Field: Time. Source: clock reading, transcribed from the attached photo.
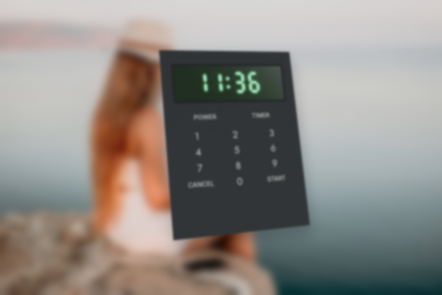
11:36
